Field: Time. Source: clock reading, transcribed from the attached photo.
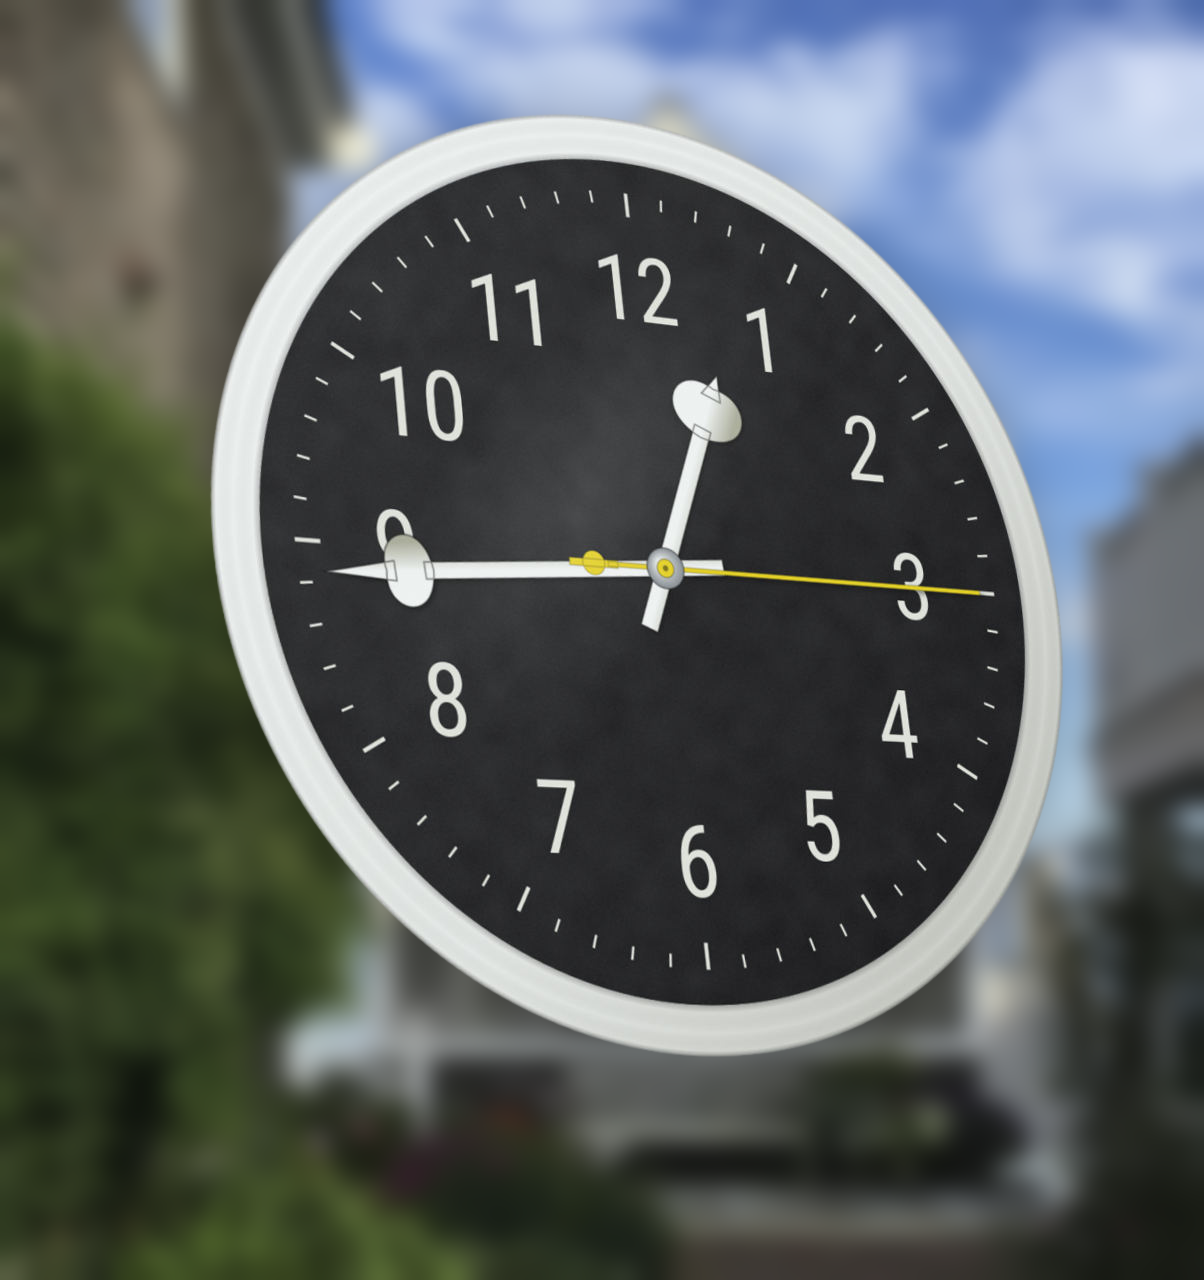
12:44:15
